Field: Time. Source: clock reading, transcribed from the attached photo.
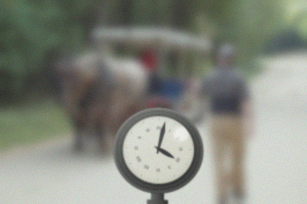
4:02
